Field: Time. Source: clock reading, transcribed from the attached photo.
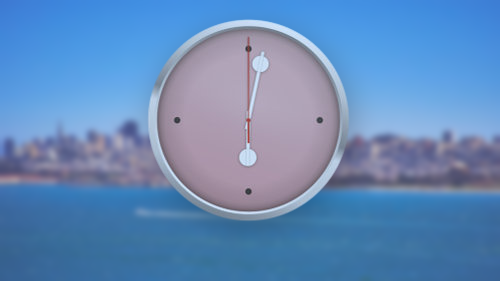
6:02:00
